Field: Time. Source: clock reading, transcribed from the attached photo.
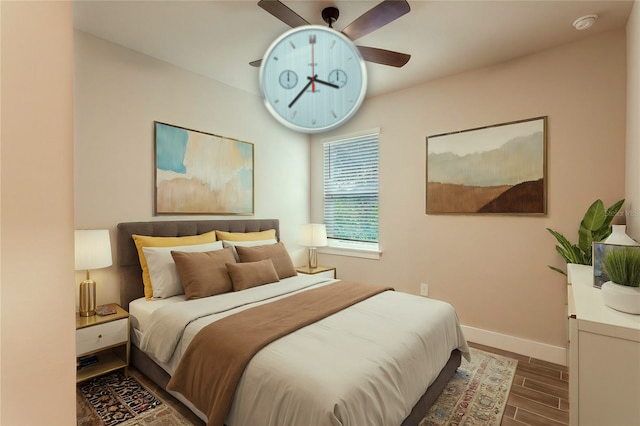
3:37
